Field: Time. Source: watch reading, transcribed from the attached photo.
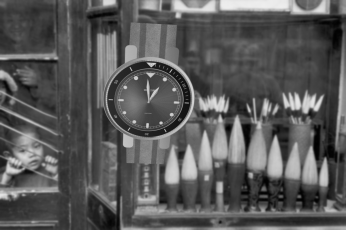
12:59
